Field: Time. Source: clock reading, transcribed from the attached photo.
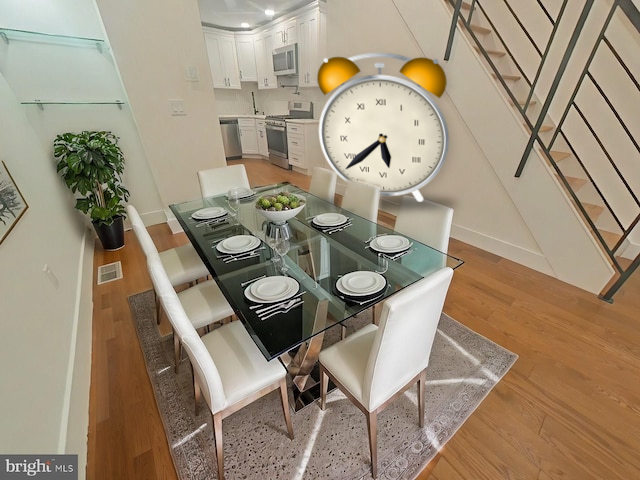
5:38
